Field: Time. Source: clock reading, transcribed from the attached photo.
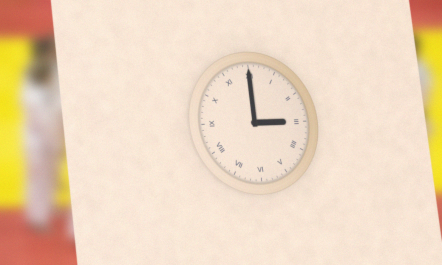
3:00
